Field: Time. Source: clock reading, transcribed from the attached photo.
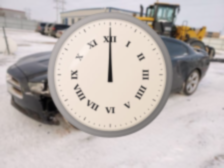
12:00
